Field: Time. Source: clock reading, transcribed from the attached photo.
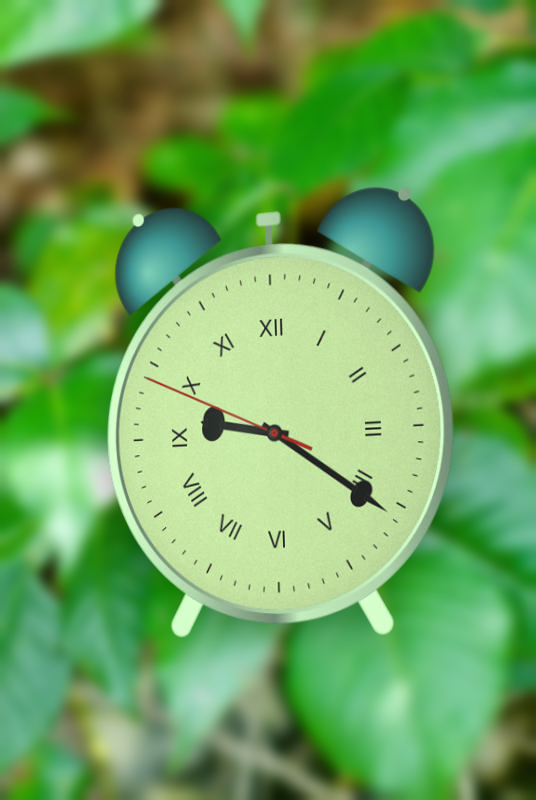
9:20:49
